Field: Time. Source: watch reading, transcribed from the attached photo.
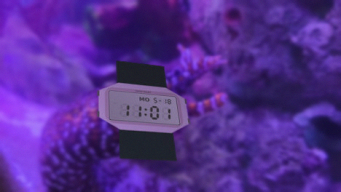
11:01
